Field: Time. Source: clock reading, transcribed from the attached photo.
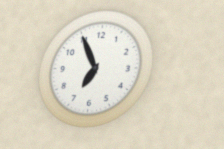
6:55
